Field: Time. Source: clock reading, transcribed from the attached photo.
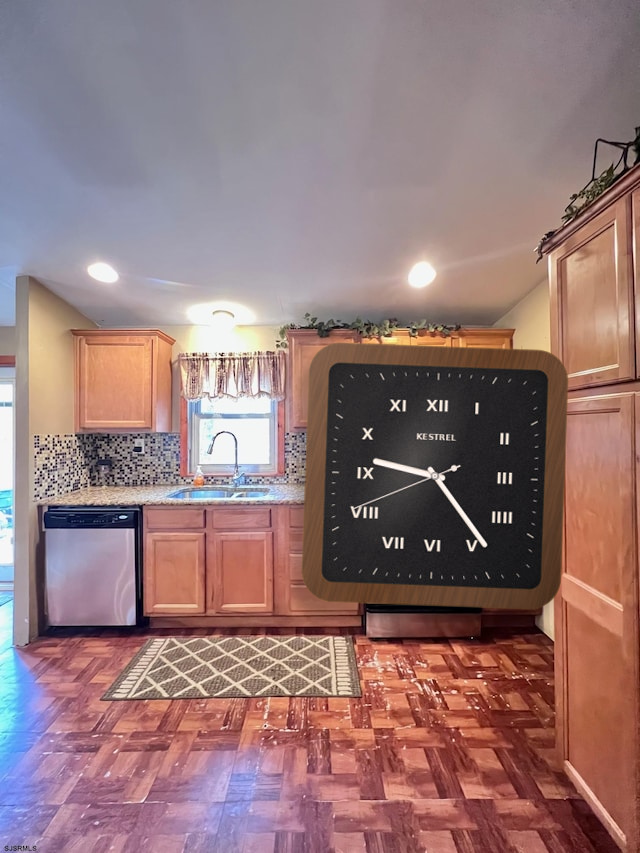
9:23:41
